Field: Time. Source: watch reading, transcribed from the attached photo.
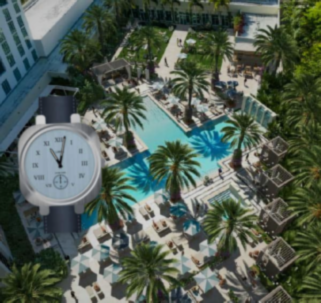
11:02
